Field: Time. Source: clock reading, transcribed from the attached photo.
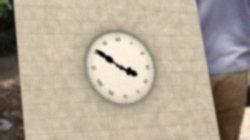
3:51
